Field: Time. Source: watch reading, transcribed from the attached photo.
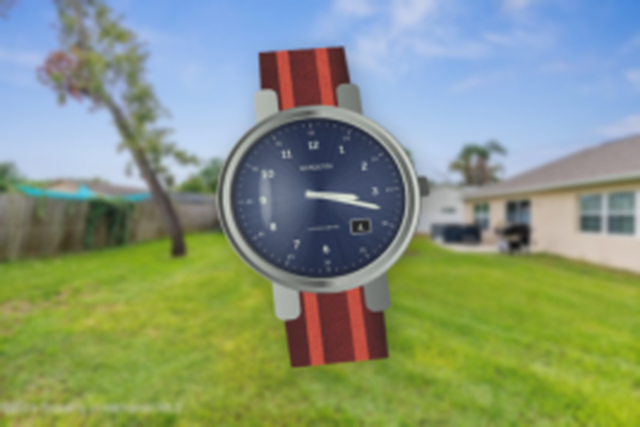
3:18
